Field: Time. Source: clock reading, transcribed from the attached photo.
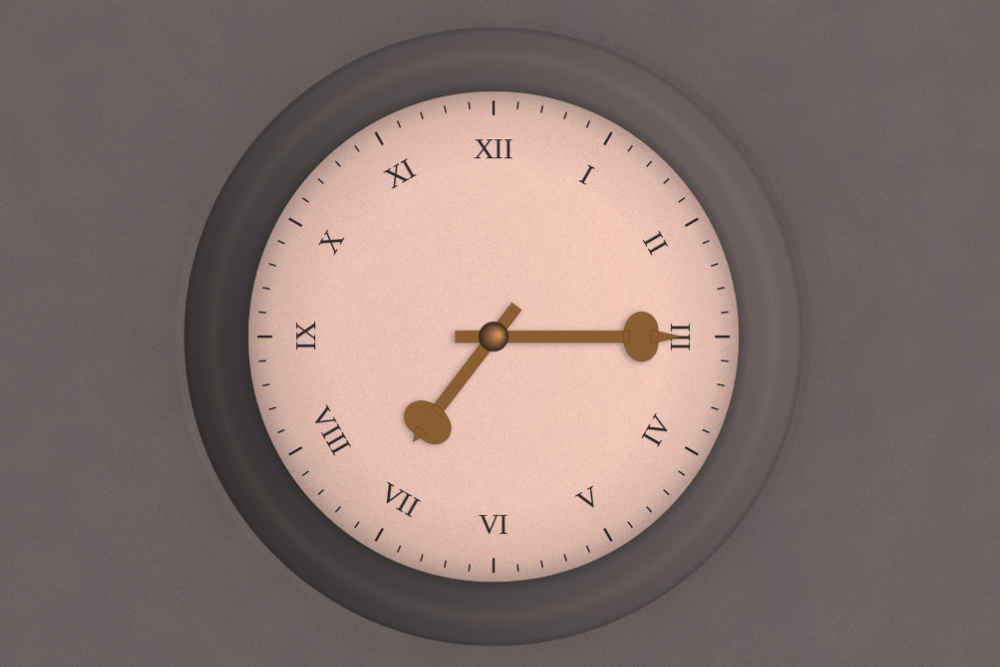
7:15
